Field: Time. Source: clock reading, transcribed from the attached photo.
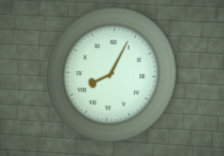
8:04
